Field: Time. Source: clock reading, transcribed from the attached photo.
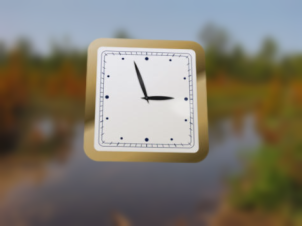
2:57
